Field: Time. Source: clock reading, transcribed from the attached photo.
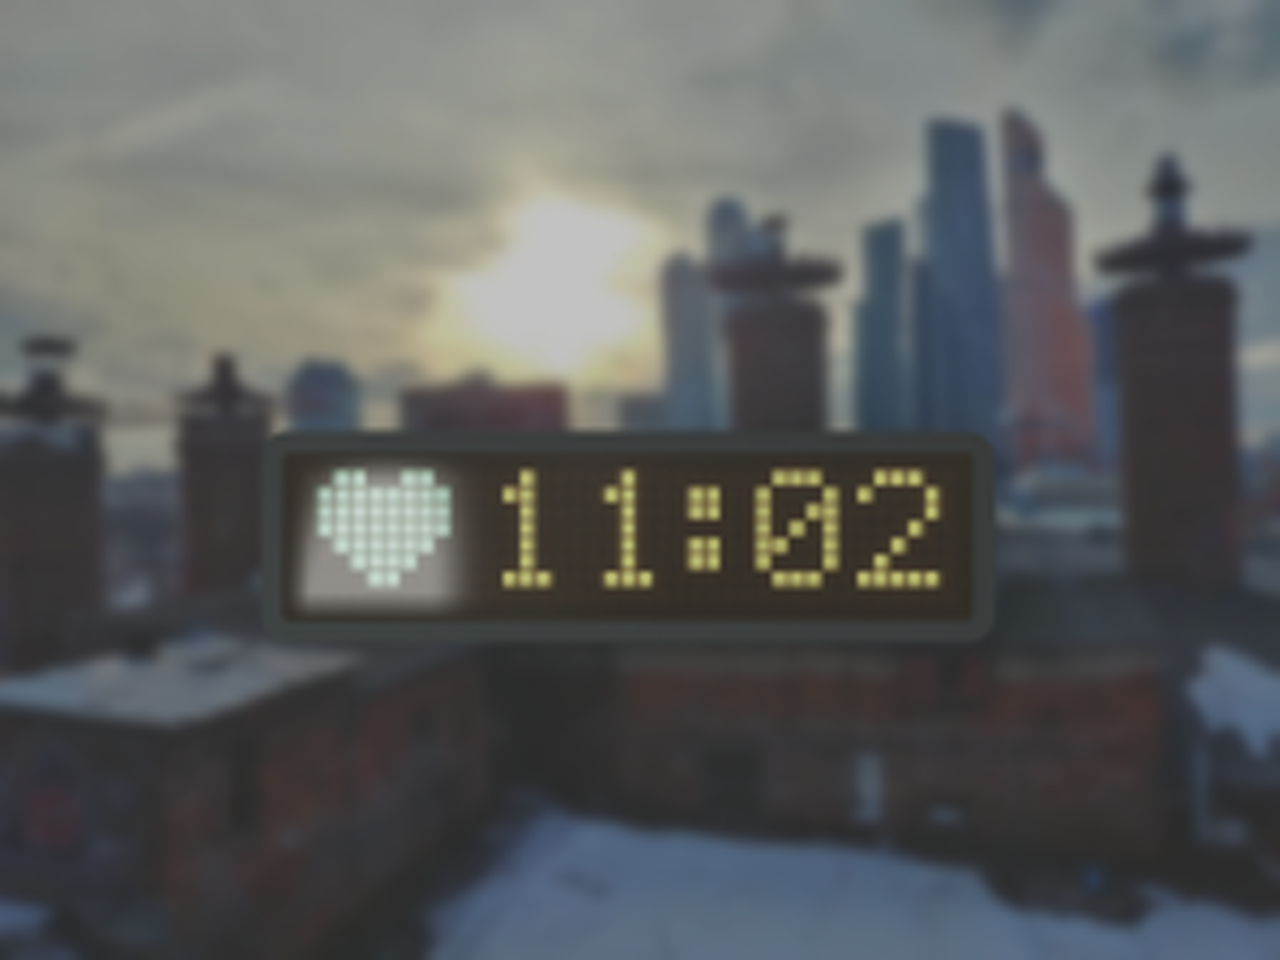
11:02
